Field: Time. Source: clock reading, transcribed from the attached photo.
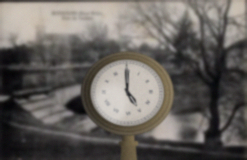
5:00
